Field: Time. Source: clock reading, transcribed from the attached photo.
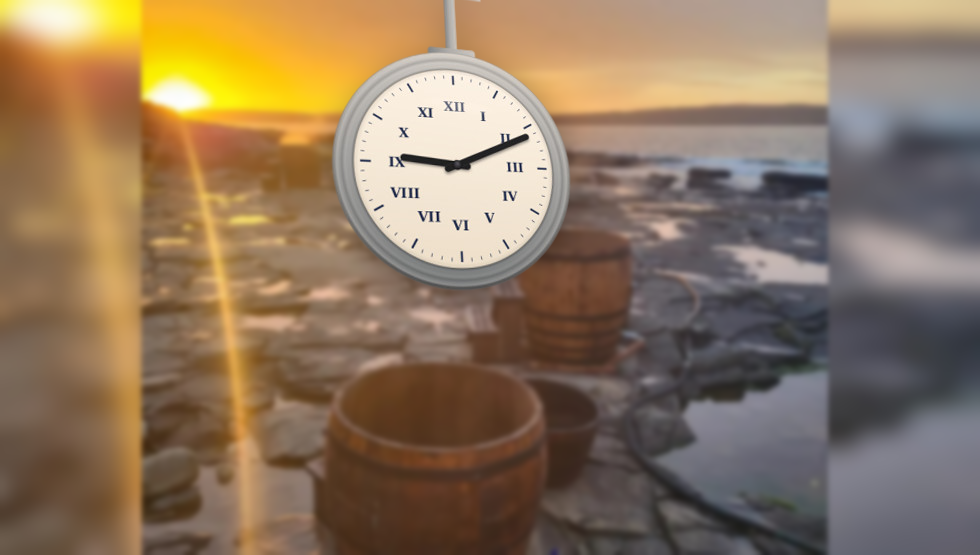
9:11
